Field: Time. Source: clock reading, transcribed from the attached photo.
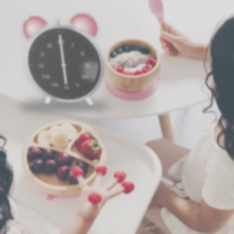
6:00
